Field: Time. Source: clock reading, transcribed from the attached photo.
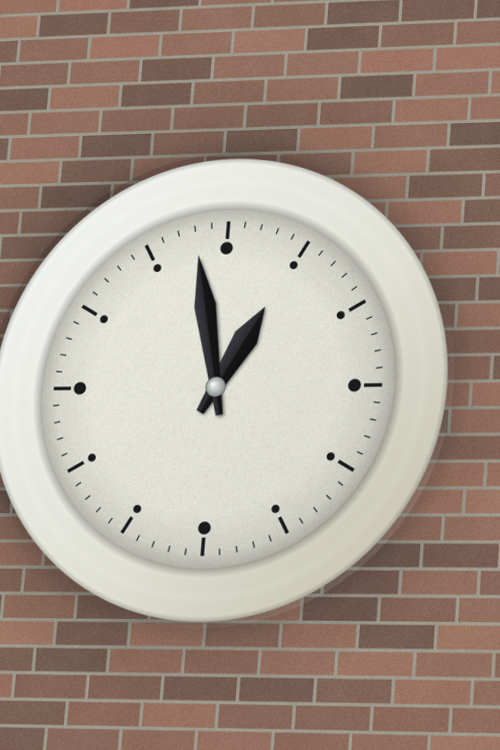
12:58
